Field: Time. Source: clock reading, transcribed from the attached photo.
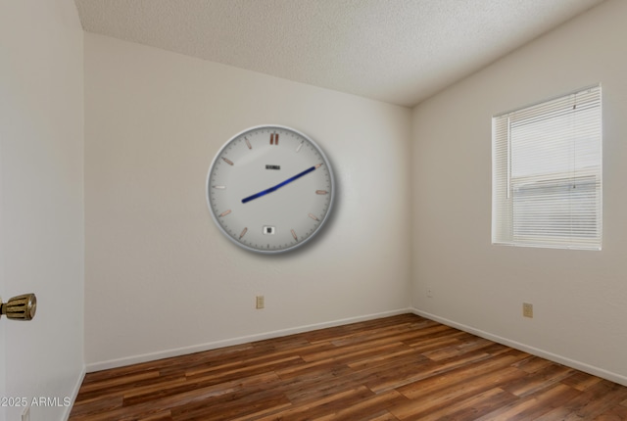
8:10
